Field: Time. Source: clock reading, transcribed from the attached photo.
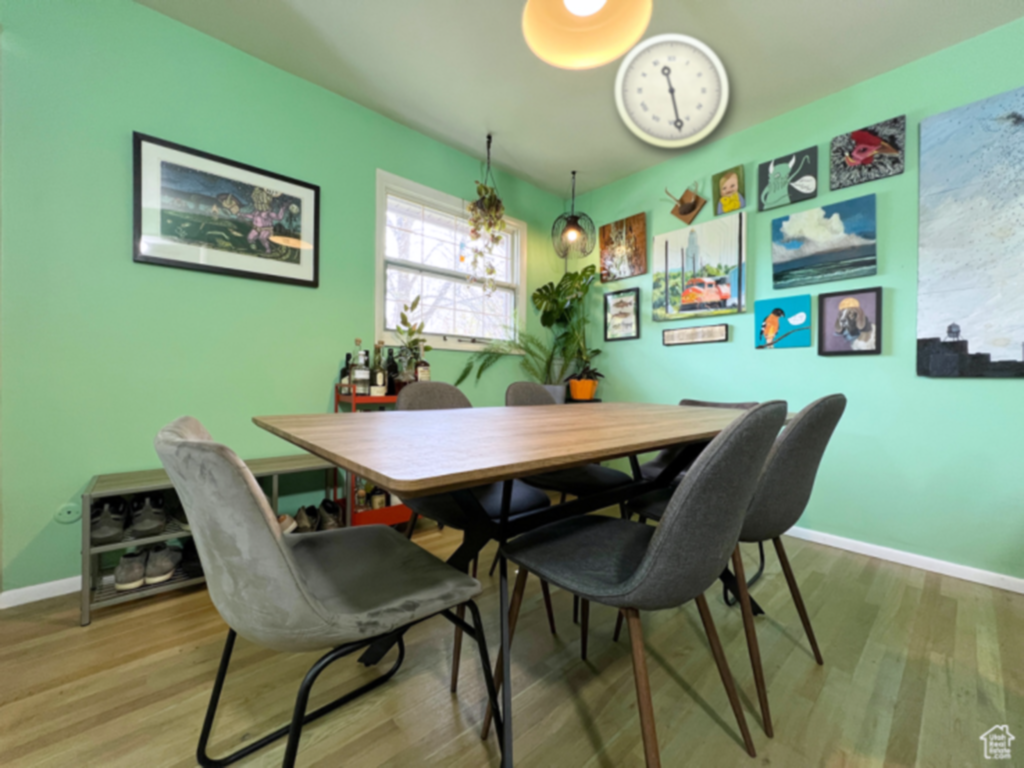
11:28
